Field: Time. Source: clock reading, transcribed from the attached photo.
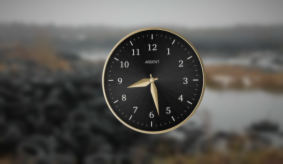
8:28
